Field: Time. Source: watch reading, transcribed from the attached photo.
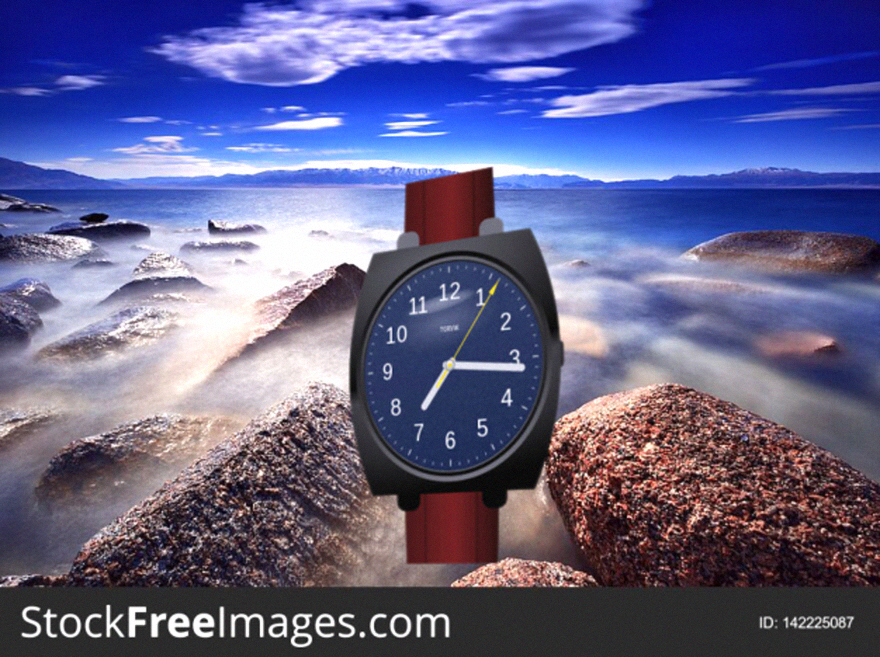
7:16:06
